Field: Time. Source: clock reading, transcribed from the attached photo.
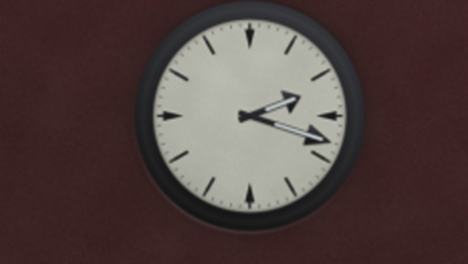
2:18
